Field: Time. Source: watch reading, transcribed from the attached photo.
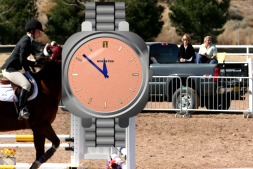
11:52
